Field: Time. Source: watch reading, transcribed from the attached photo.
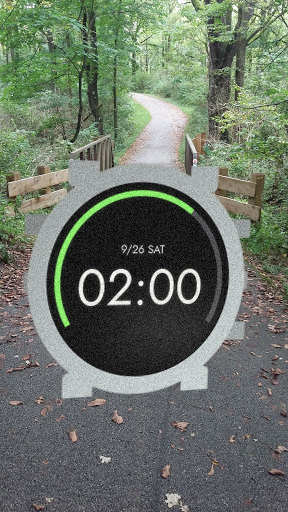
2:00
